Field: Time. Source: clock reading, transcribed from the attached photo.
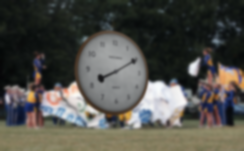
8:10
